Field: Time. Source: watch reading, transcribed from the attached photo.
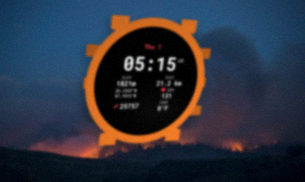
5:15
